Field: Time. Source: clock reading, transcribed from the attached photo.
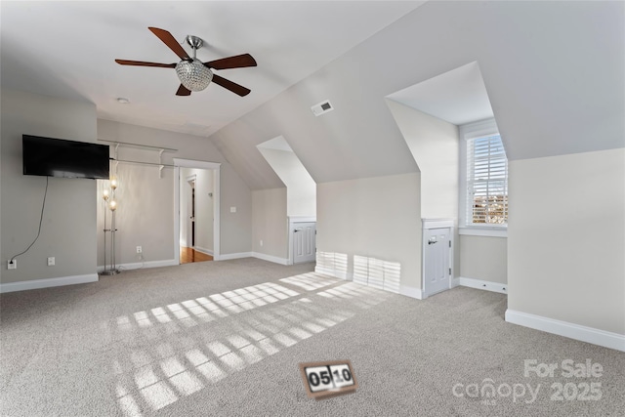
5:10
